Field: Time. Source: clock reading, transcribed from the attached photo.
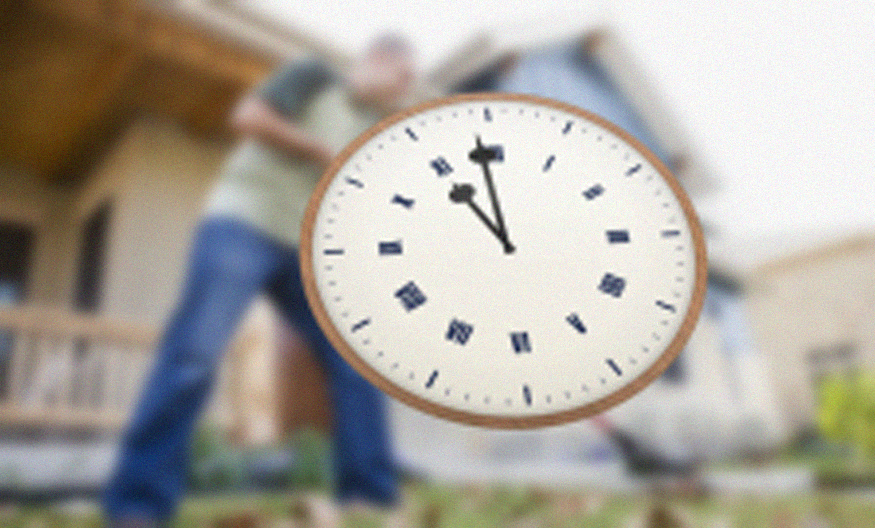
10:59
